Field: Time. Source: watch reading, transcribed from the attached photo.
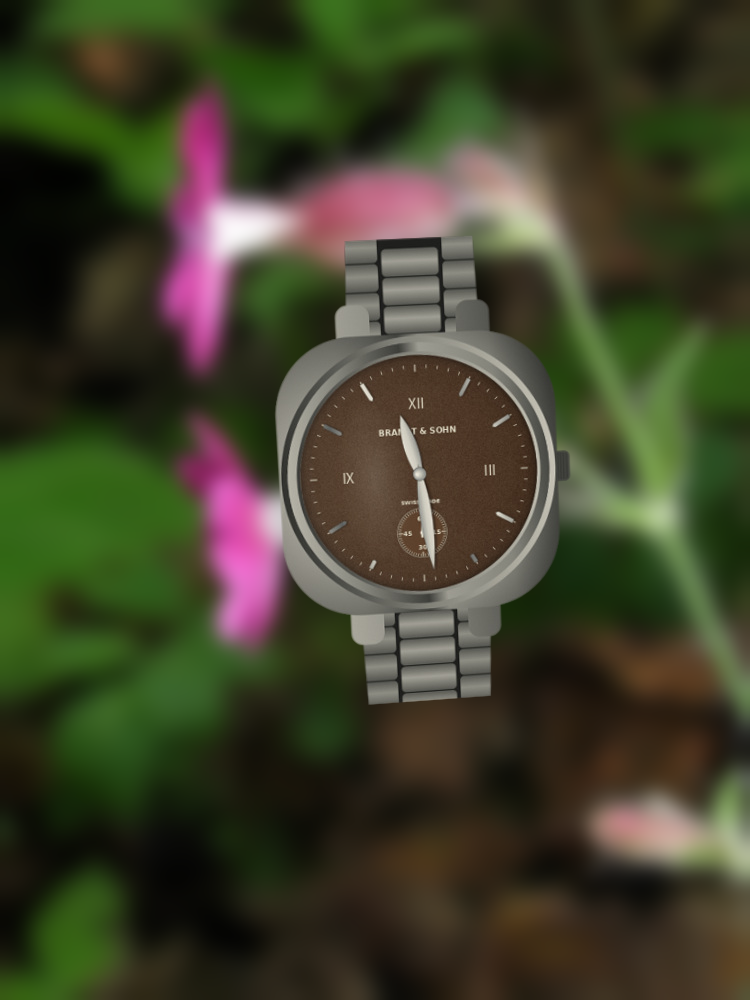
11:29
